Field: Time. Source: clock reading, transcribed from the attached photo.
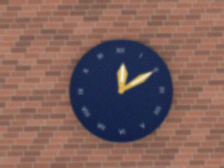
12:10
